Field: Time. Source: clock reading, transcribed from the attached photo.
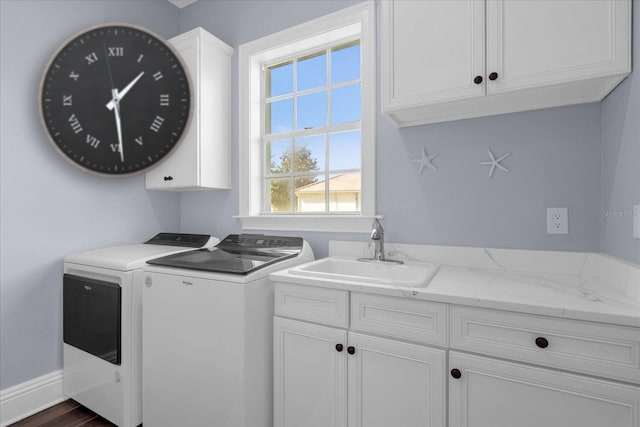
1:28:58
